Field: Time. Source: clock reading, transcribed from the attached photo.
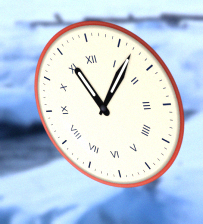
11:07
